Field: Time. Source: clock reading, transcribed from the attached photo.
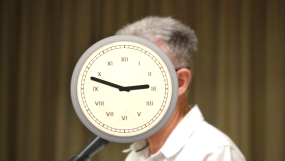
2:48
